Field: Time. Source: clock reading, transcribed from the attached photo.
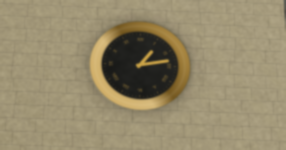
1:13
